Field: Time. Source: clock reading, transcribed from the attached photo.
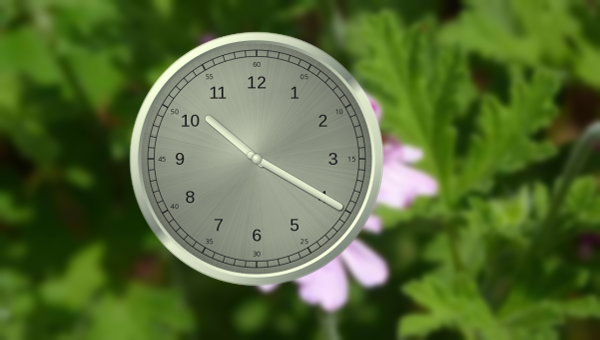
10:20
